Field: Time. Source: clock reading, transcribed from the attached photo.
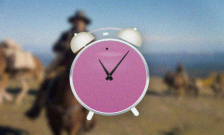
11:07
